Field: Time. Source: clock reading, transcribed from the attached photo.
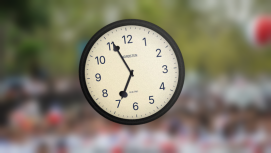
6:56
